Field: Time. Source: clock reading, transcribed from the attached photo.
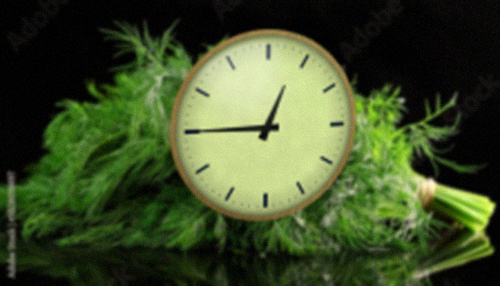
12:45
